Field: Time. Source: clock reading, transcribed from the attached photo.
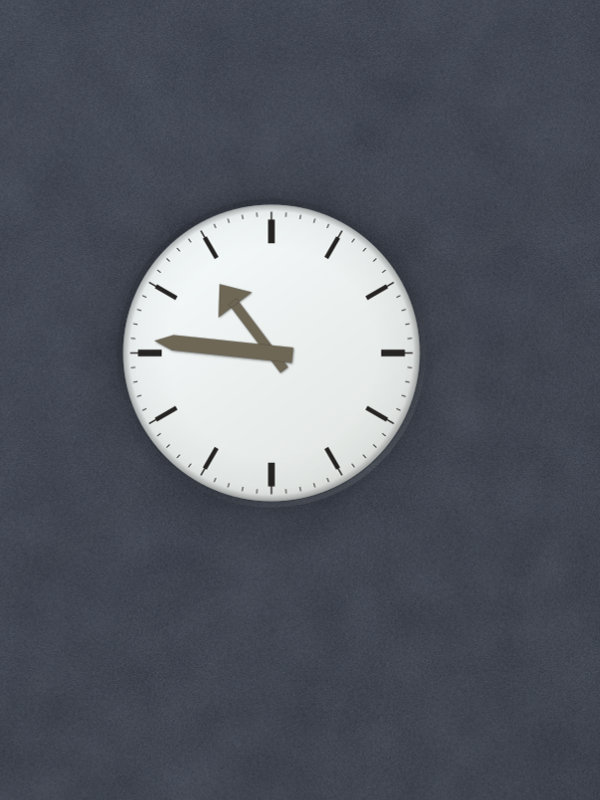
10:46
